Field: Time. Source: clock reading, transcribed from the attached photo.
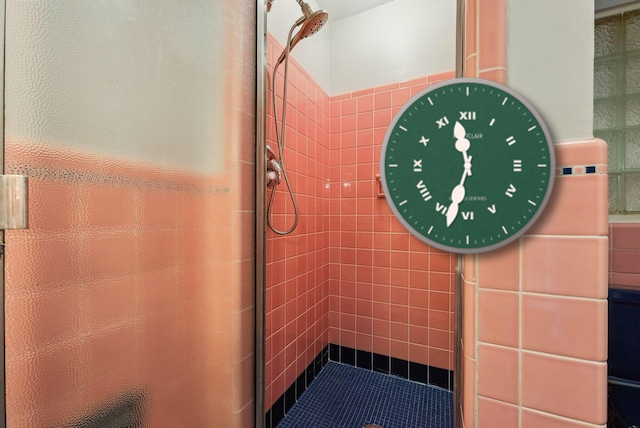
11:33
